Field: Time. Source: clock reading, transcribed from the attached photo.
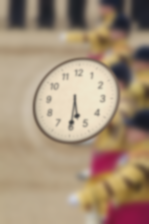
5:30
